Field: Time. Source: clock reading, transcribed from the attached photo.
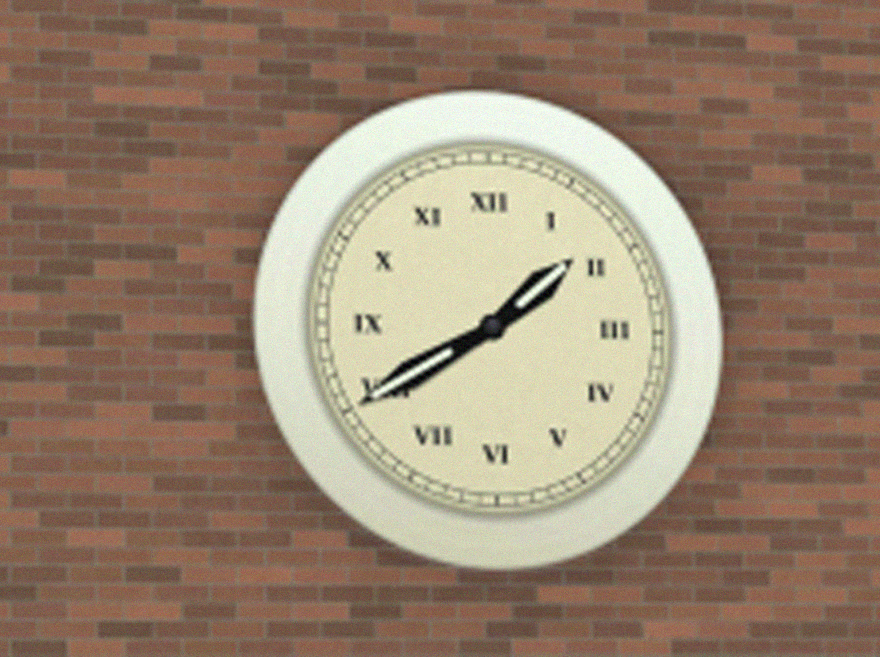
1:40
